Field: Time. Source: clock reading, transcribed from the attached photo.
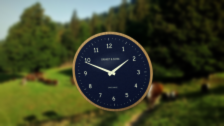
1:49
